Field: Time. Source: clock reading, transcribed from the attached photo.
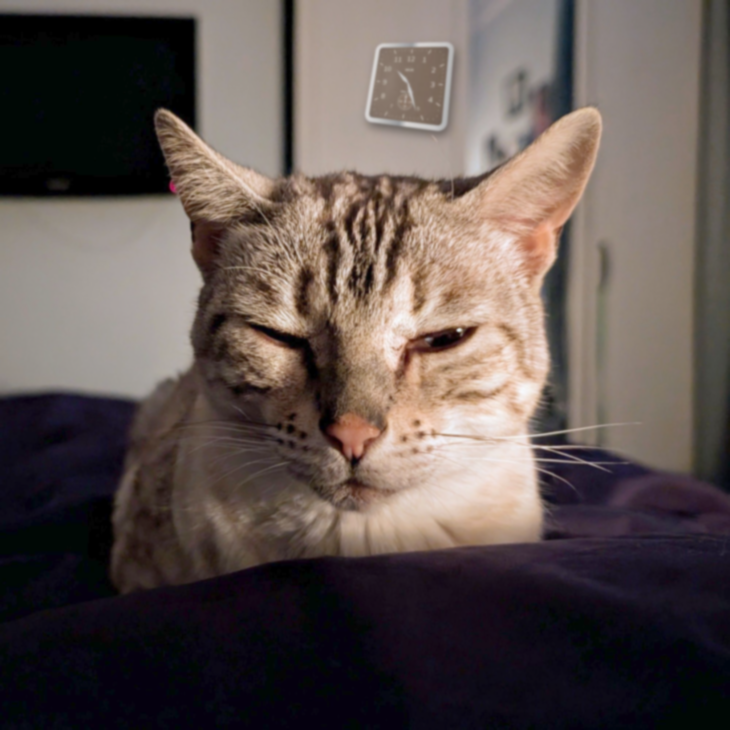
10:26
